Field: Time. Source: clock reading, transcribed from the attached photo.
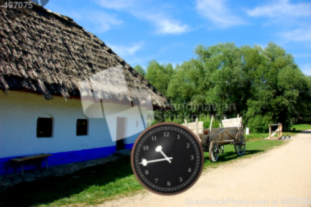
10:44
